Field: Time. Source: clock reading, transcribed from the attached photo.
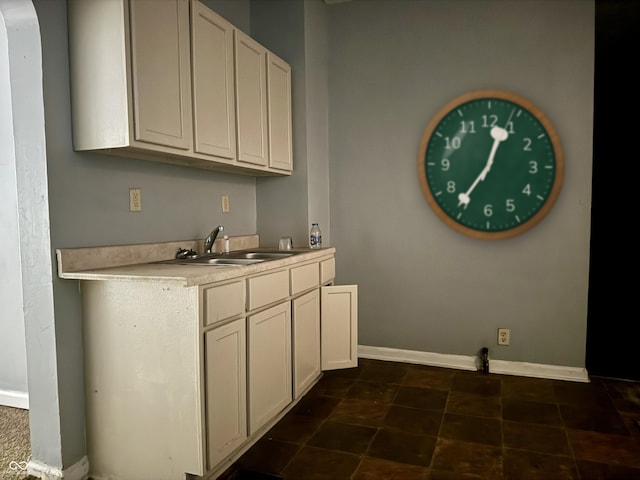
12:36:04
